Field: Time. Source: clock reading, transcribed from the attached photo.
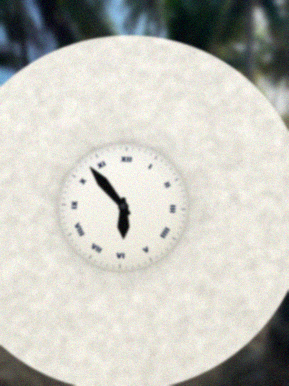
5:53
